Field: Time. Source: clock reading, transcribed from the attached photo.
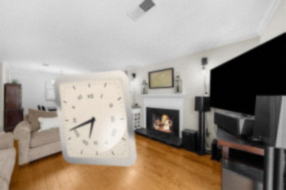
6:42
